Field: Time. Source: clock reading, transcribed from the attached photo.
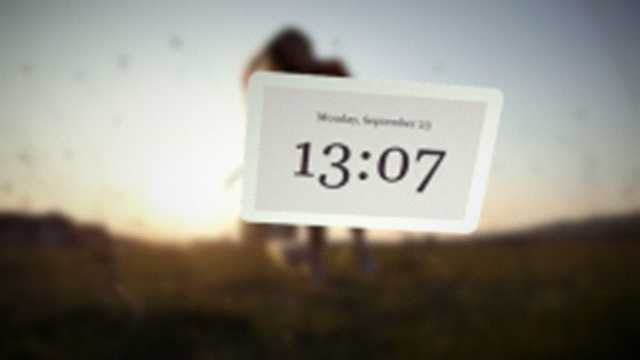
13:07
